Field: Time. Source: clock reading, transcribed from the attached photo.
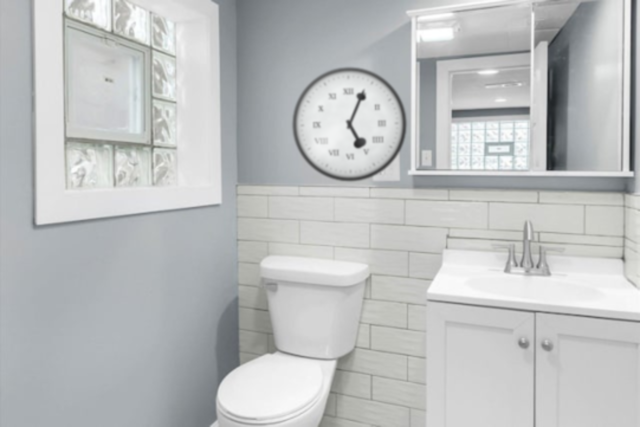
5:04
